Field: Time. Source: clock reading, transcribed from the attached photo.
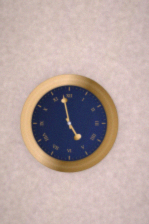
4:58
